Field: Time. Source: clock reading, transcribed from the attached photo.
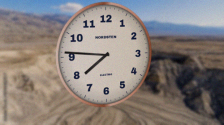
7:46
